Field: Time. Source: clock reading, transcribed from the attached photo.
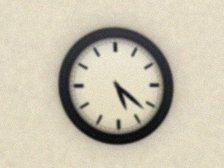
5:22
